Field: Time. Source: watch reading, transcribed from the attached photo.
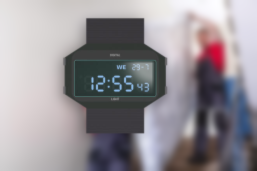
12:55:43
